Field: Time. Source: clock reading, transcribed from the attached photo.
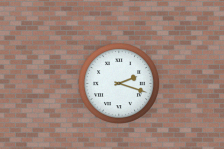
2:18
